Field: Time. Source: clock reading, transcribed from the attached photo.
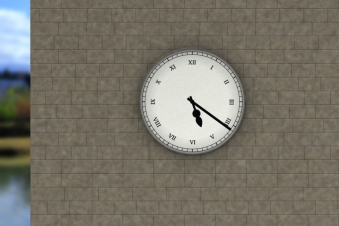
5:21
